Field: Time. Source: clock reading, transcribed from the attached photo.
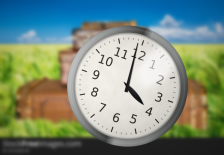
3:59
